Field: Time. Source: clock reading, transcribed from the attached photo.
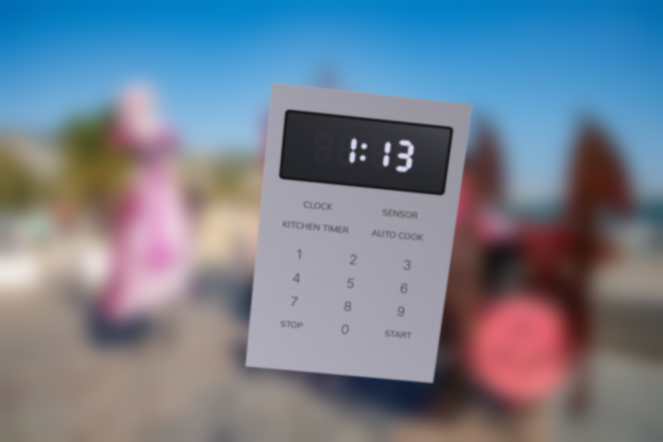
1:13
